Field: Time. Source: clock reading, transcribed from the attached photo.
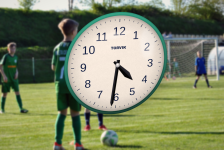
4:31
